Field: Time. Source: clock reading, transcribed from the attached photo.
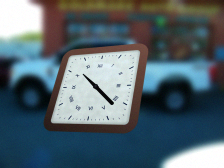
10:22
